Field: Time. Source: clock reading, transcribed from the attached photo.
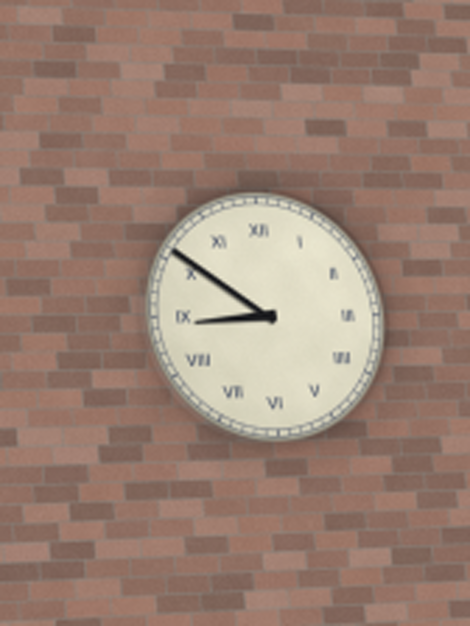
8:51
